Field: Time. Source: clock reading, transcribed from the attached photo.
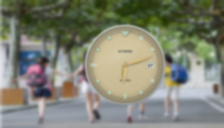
6:12
